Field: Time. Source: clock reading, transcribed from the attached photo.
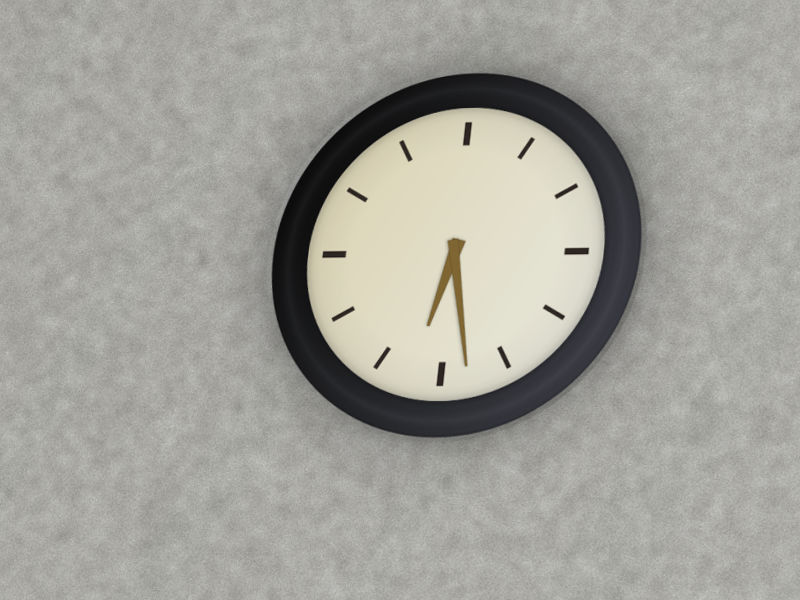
6:28
